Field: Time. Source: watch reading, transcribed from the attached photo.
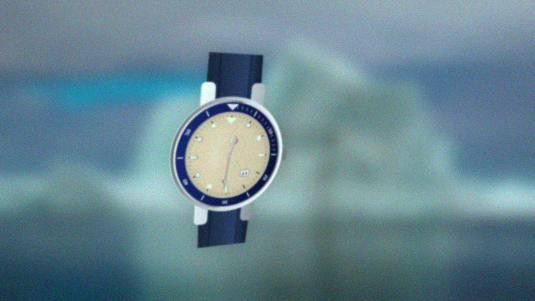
12:31
